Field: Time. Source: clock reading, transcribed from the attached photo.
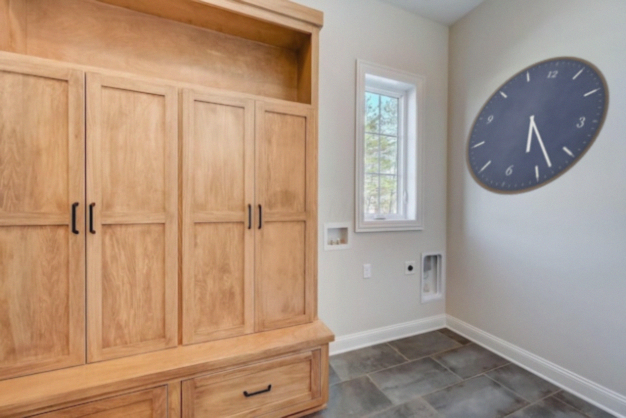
5:23
